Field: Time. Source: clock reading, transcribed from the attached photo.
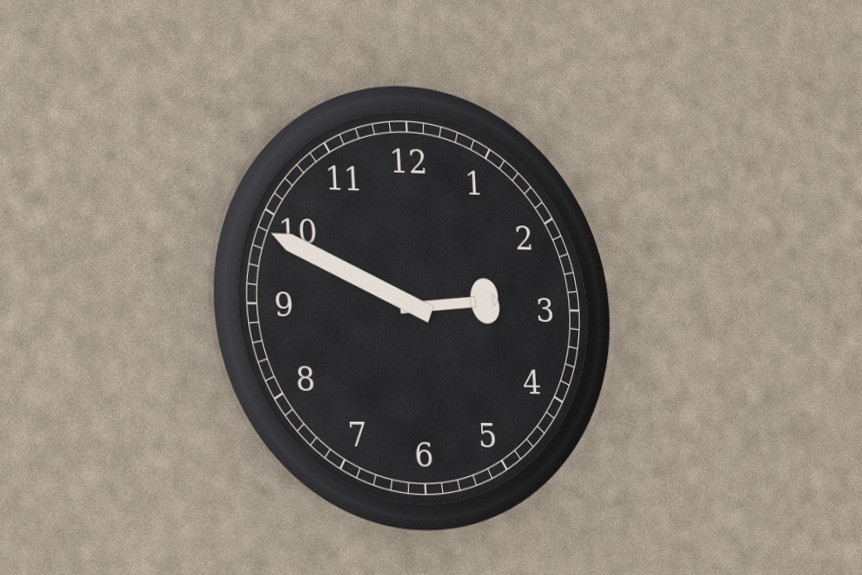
2:49
